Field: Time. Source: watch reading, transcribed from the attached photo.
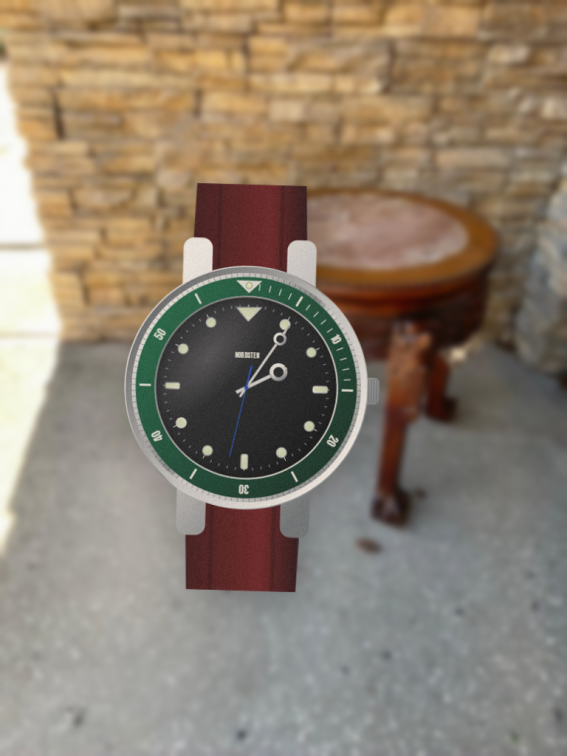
2:05:32
